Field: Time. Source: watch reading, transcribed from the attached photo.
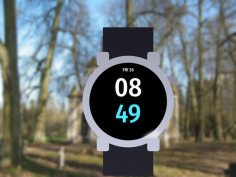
8:49
